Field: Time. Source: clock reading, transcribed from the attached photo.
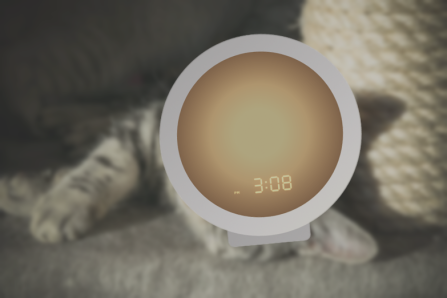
3:08
